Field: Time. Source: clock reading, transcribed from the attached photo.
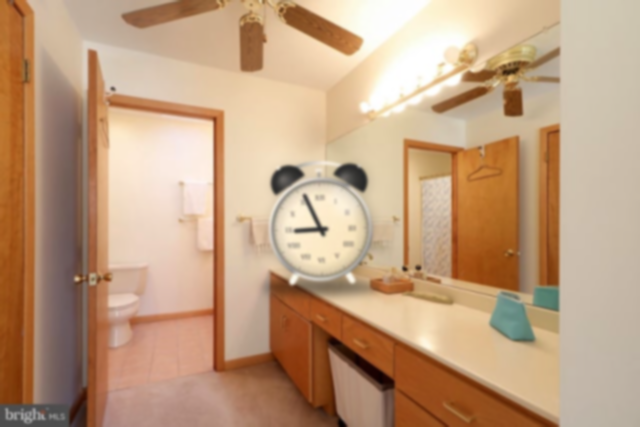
8:56
